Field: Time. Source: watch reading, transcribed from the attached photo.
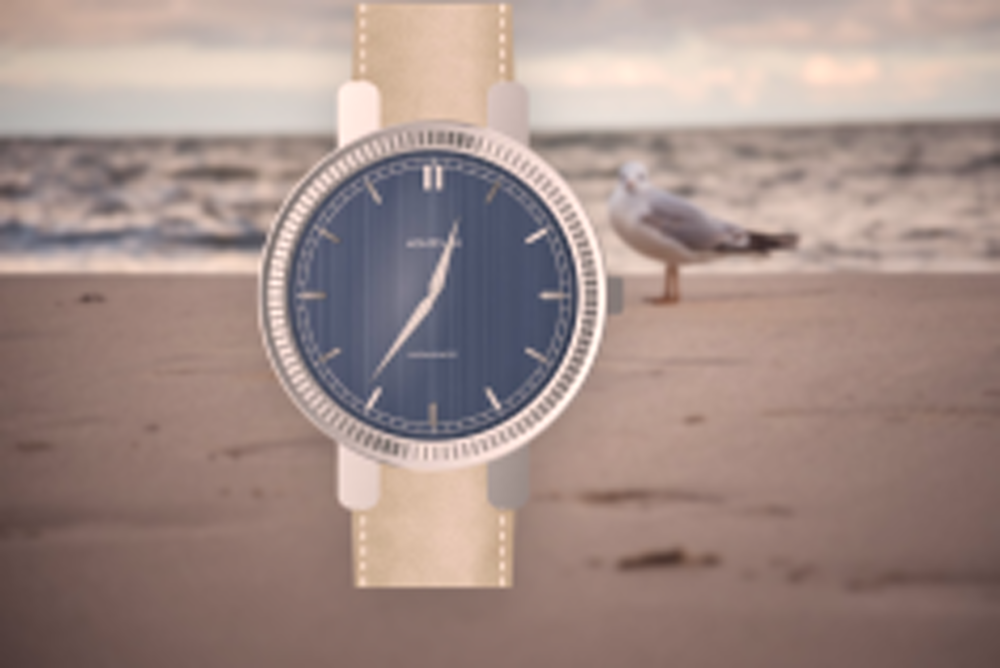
12:36
